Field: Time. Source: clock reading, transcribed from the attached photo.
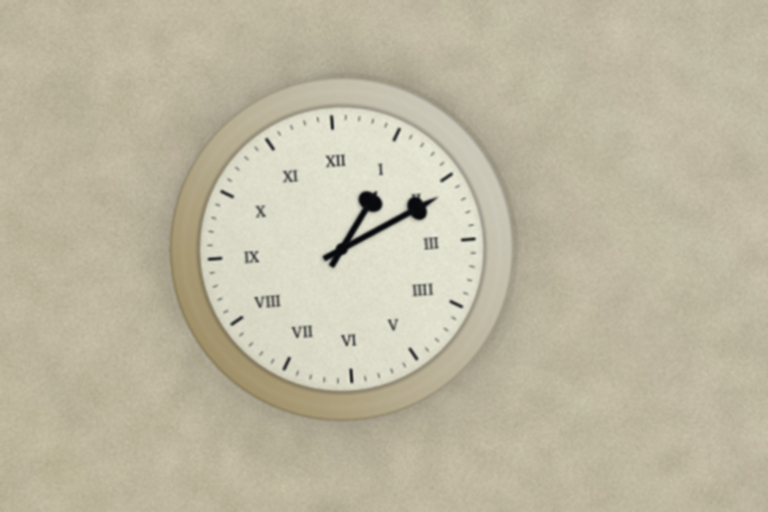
1:11
